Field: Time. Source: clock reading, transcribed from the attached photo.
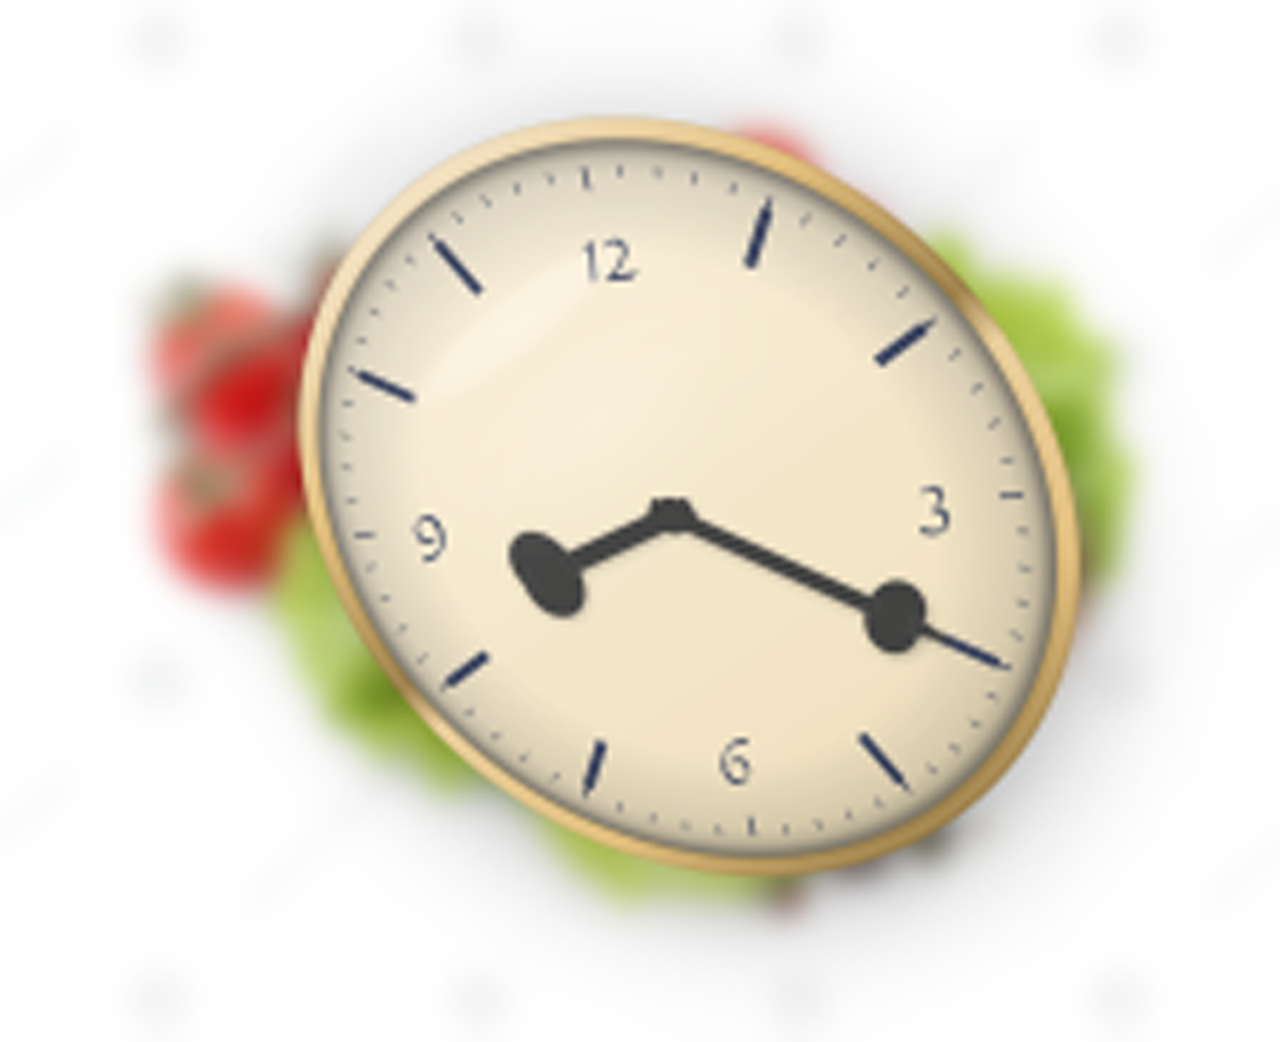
8:20
